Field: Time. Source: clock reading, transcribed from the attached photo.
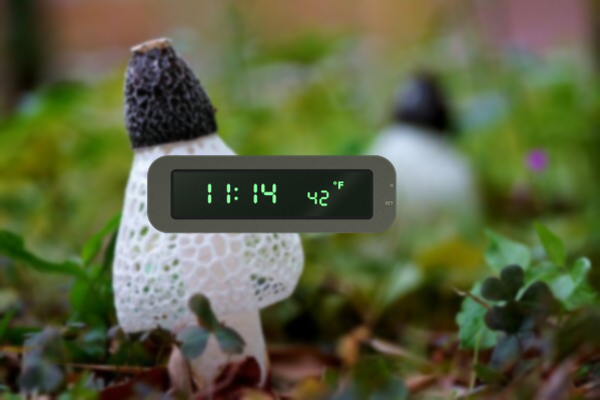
11:14
